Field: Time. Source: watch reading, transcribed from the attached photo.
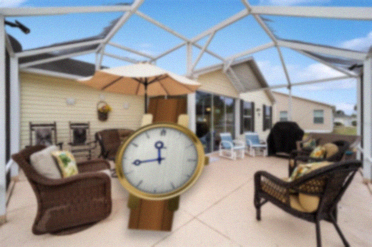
11:43
